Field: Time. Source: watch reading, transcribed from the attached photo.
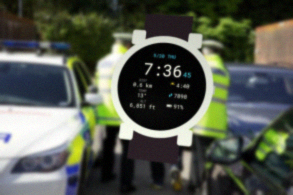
7:36
